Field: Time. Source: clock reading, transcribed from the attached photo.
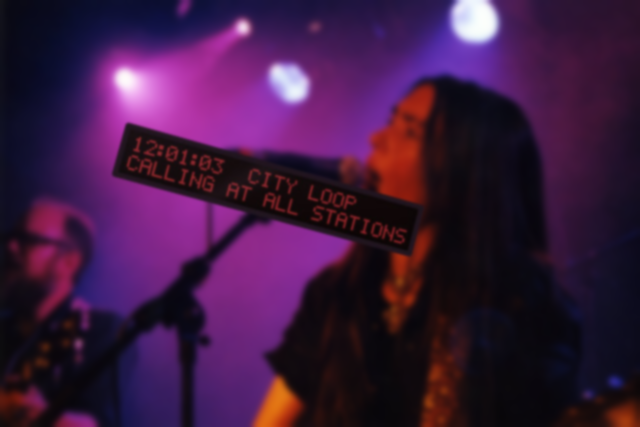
12:01:03
